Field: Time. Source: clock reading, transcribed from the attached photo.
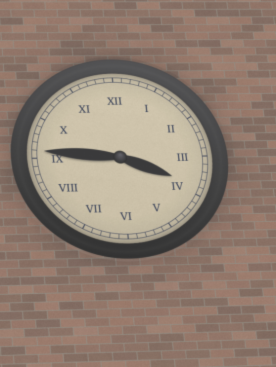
3:46
